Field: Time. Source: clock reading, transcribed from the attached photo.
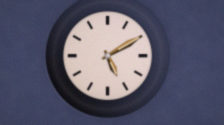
5:10
